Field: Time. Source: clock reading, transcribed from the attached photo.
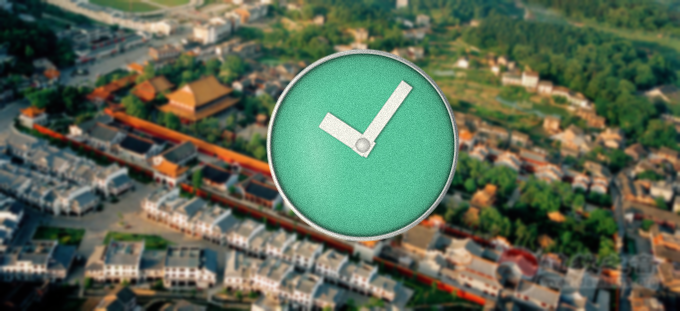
10:06
